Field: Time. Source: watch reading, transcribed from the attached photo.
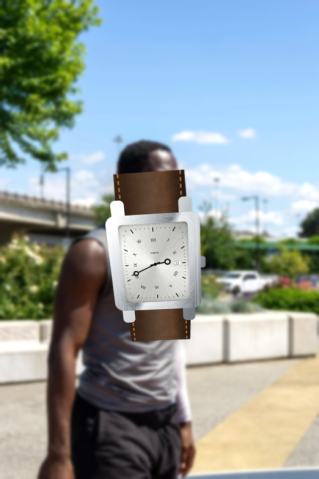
2:41
